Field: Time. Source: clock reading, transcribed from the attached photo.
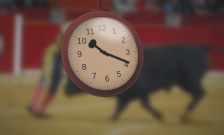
10:19
